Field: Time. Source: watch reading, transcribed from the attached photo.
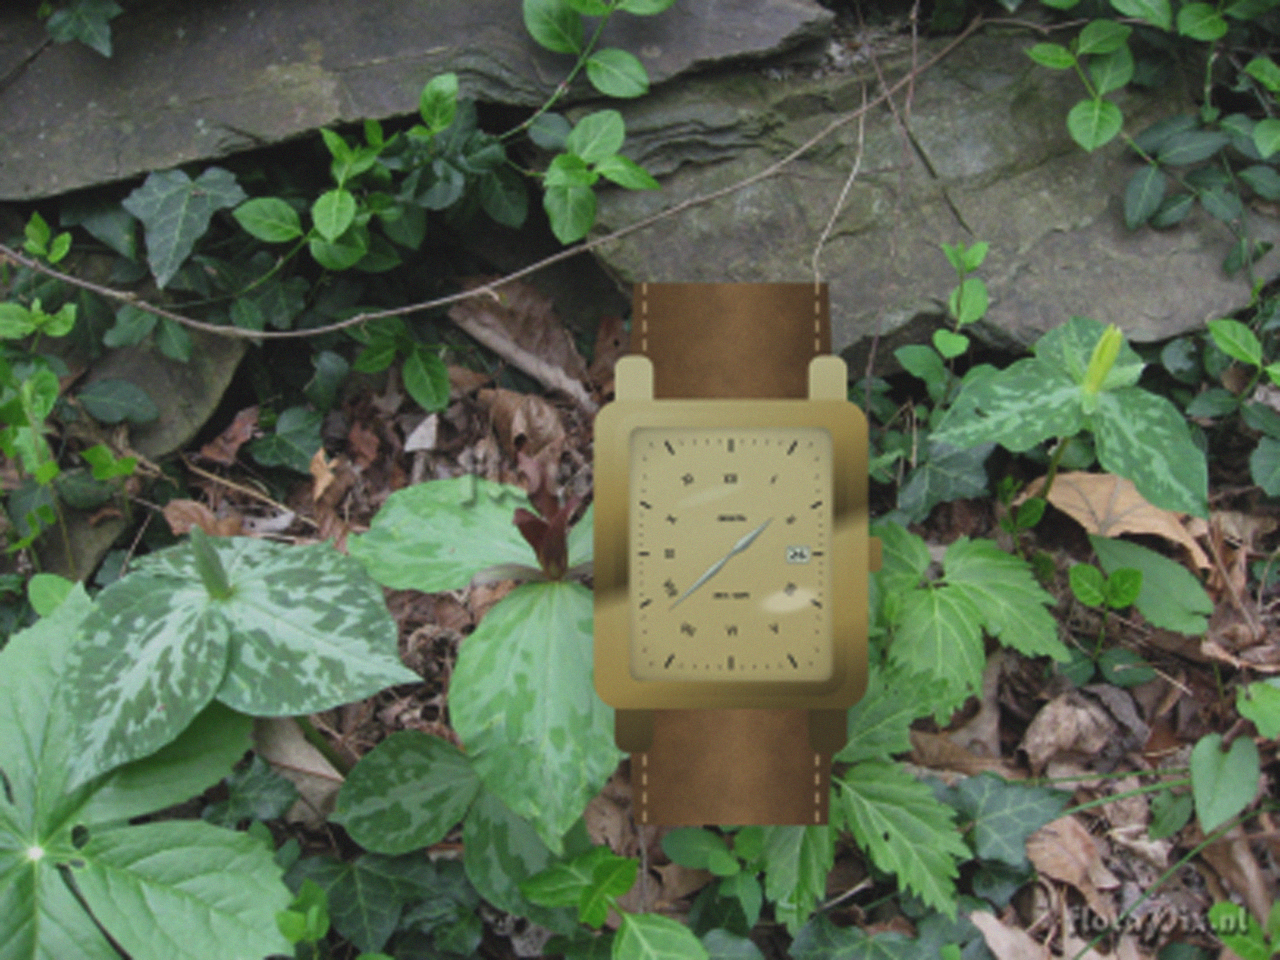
1:38
